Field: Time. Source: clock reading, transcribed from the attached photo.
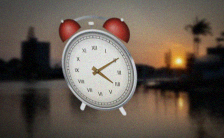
4:10
